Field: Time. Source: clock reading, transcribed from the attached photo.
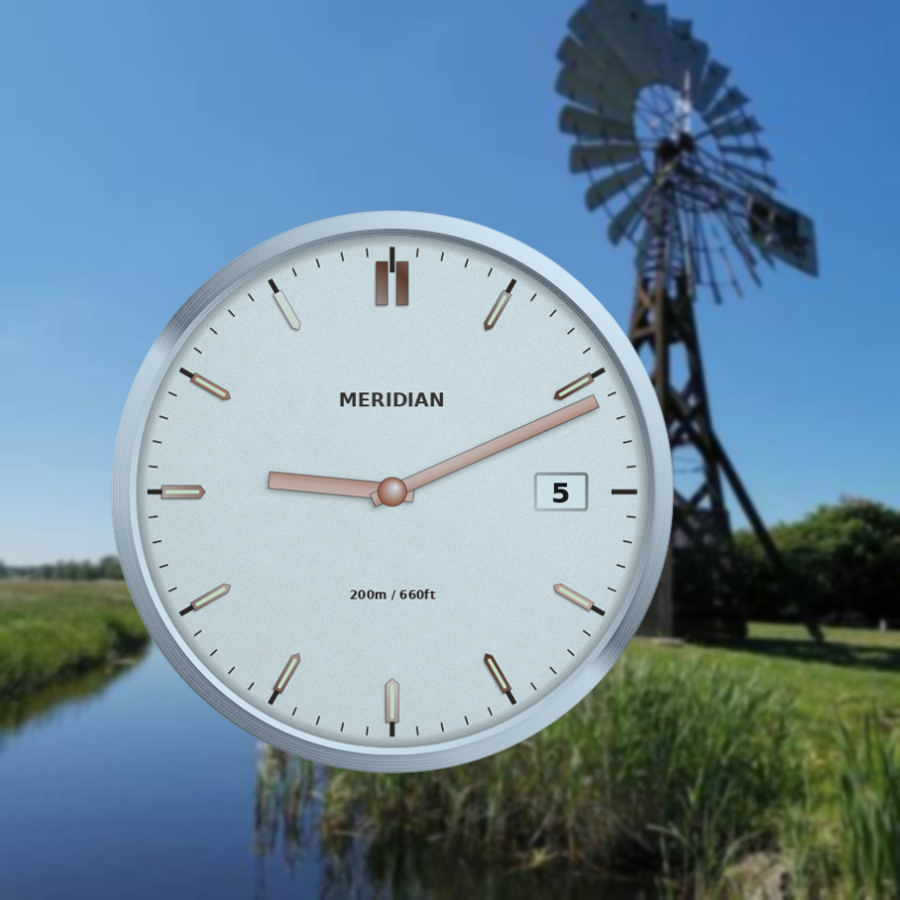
9:11
